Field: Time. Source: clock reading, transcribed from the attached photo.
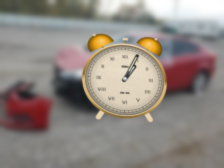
1:04
